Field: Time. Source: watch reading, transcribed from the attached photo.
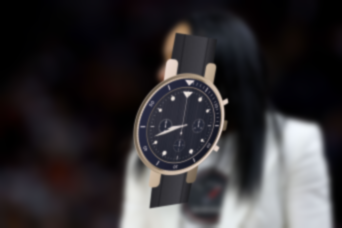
8:42
